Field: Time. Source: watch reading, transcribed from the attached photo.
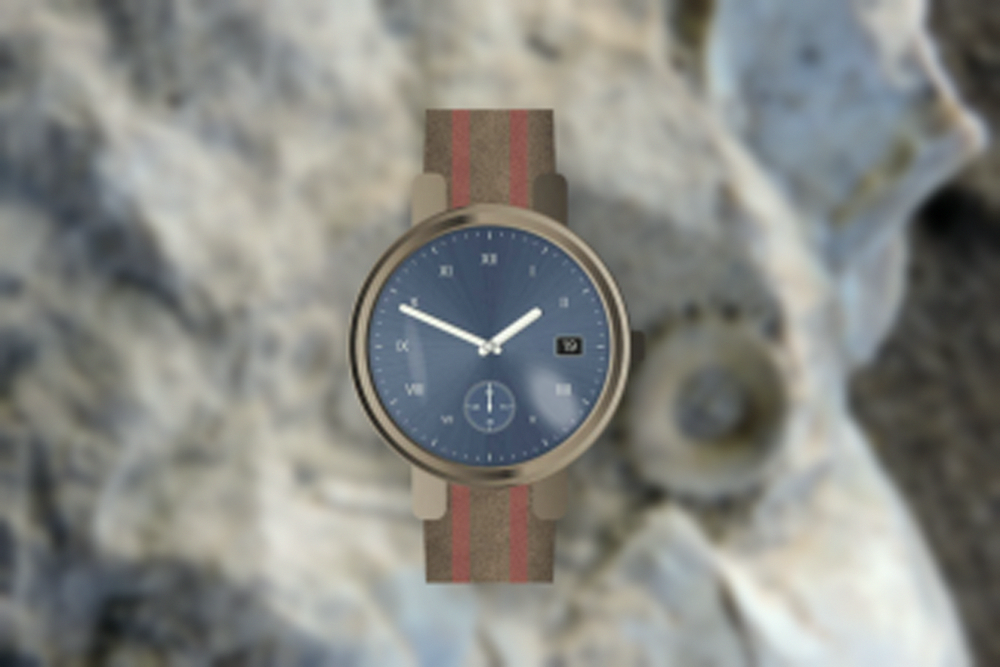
1:49
